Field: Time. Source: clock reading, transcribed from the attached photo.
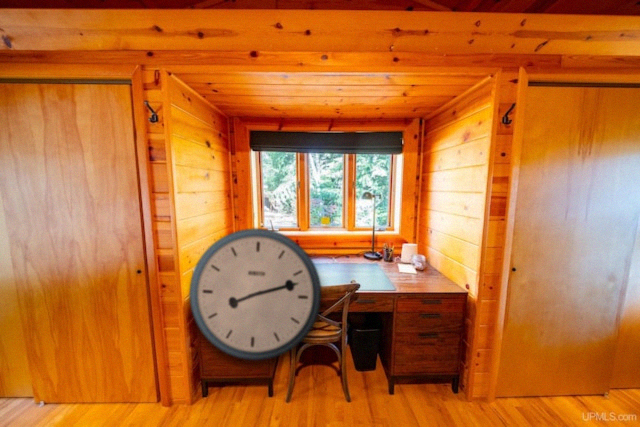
8:12
